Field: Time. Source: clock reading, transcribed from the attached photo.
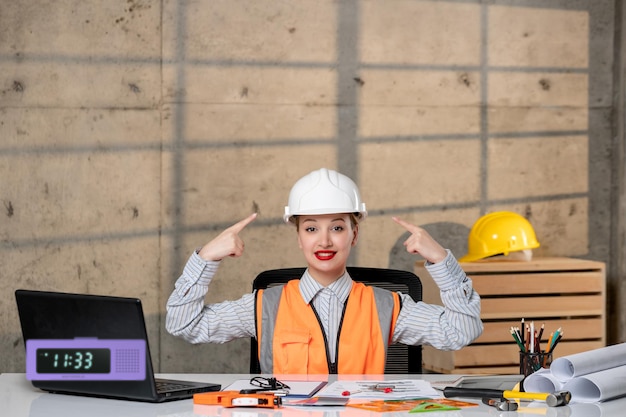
11:33
